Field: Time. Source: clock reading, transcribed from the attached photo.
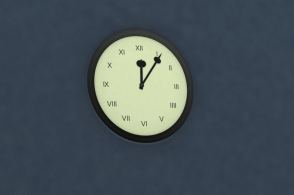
12:06
